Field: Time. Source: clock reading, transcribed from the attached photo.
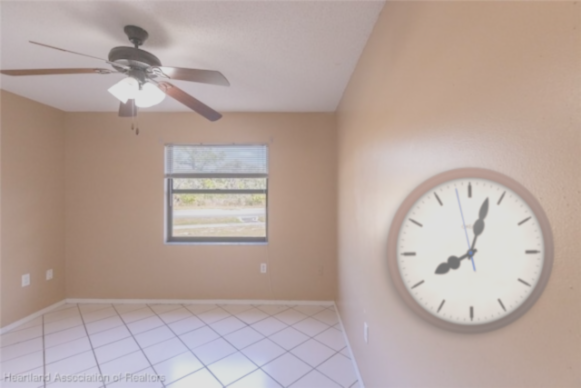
8:02:58
